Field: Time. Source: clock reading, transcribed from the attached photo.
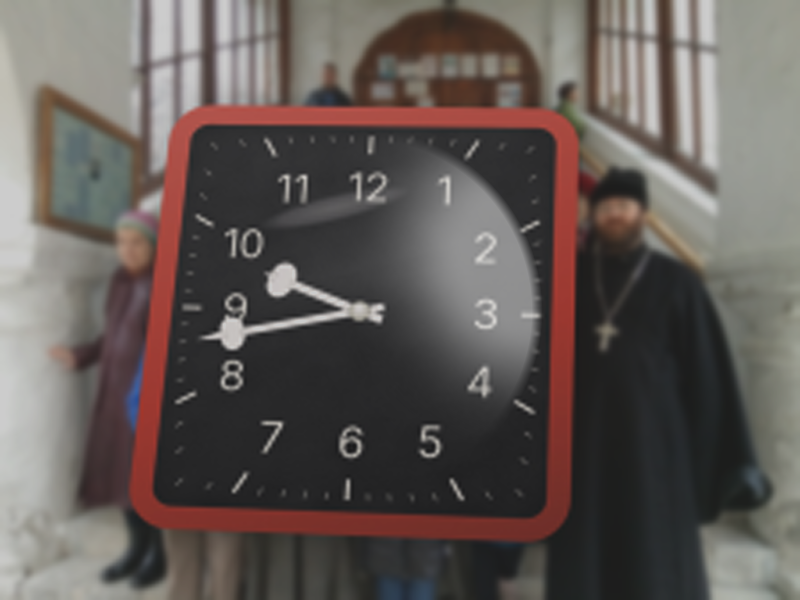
9:43
